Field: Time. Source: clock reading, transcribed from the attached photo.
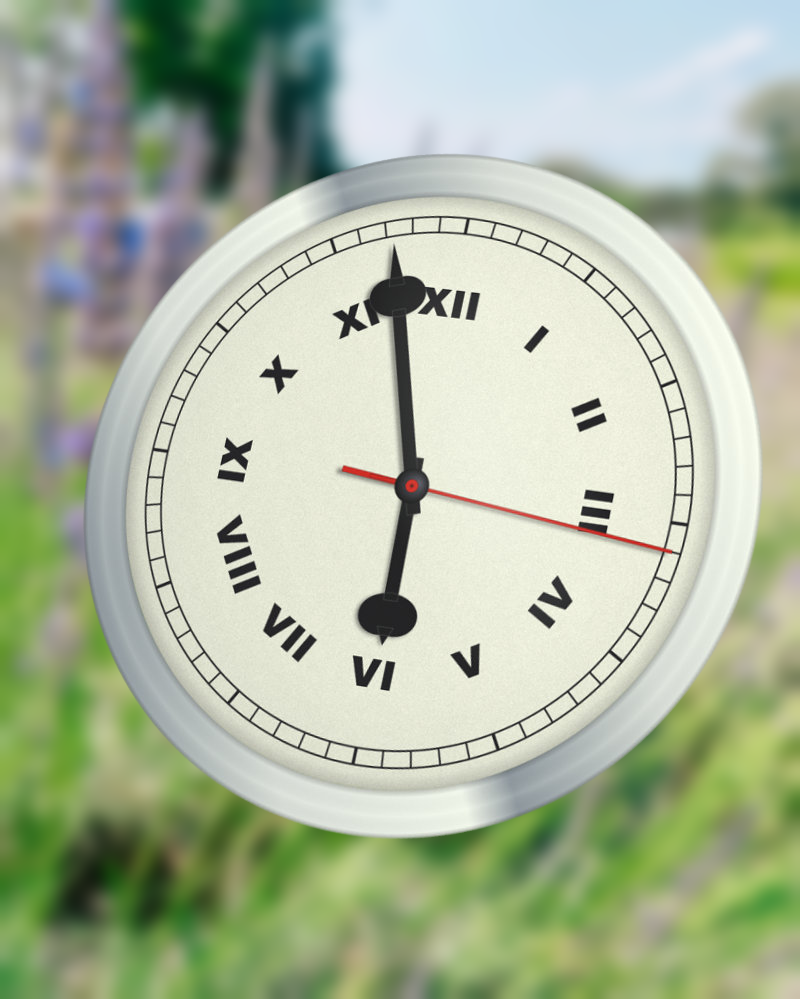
5:57:16
